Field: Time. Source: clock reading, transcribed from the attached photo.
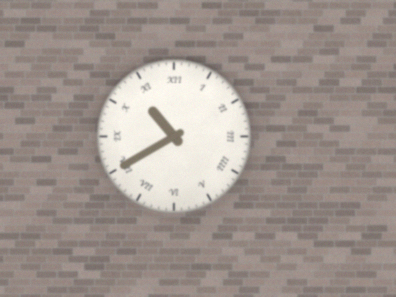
10:40
